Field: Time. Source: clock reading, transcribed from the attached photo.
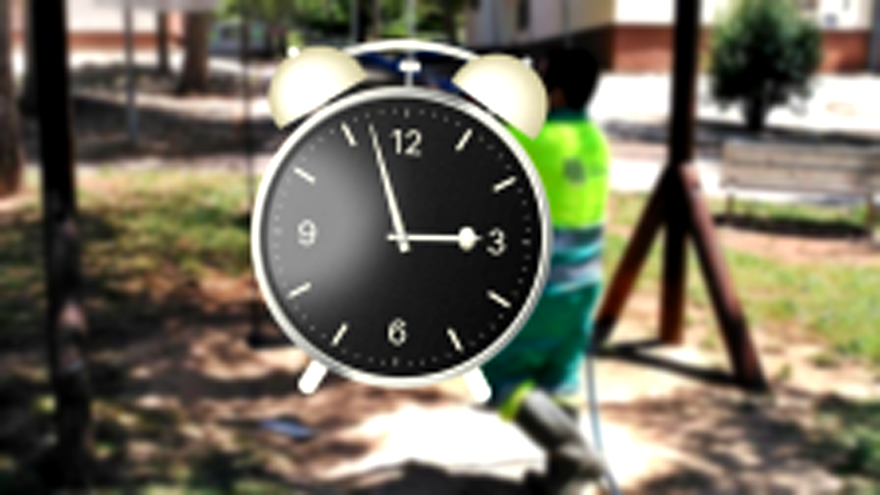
2:57
